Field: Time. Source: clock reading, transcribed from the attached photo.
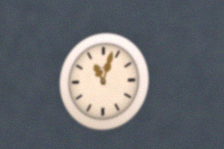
11:03
